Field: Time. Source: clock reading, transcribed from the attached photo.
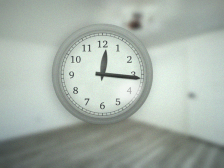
12:16
